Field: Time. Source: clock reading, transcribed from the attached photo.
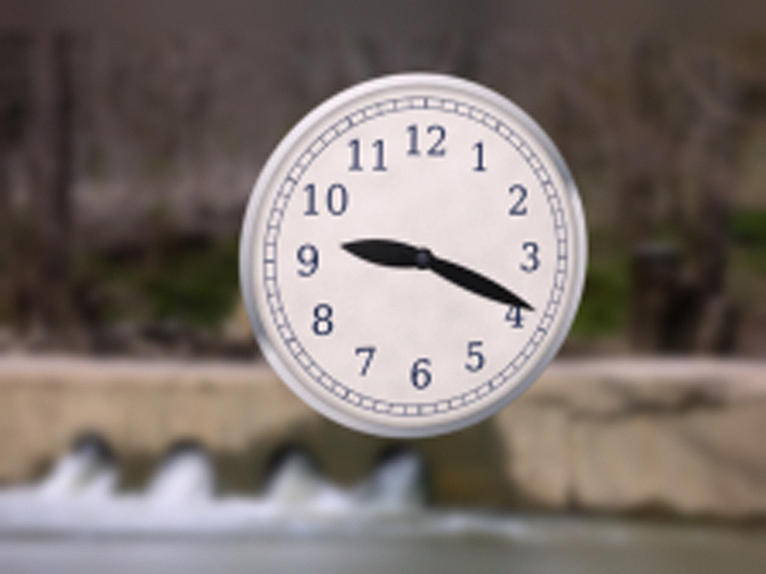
9:19
